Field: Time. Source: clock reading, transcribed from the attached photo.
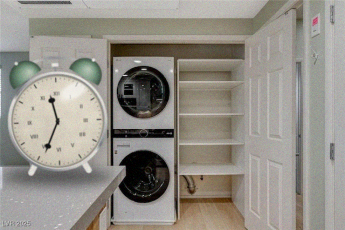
11:34
